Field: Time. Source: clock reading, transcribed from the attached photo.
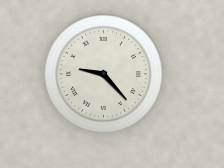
9:23
